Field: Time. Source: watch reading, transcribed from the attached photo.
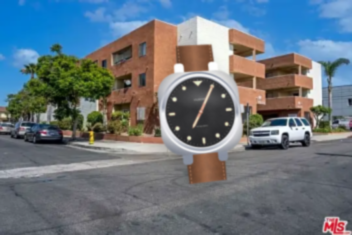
7:05
